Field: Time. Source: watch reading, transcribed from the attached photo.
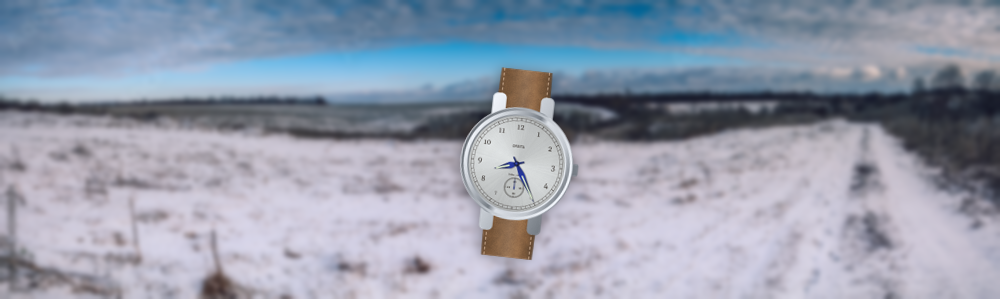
8:25
